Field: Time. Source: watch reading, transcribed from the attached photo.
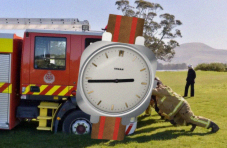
2:44
